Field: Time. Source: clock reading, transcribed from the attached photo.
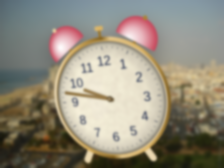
9:47
